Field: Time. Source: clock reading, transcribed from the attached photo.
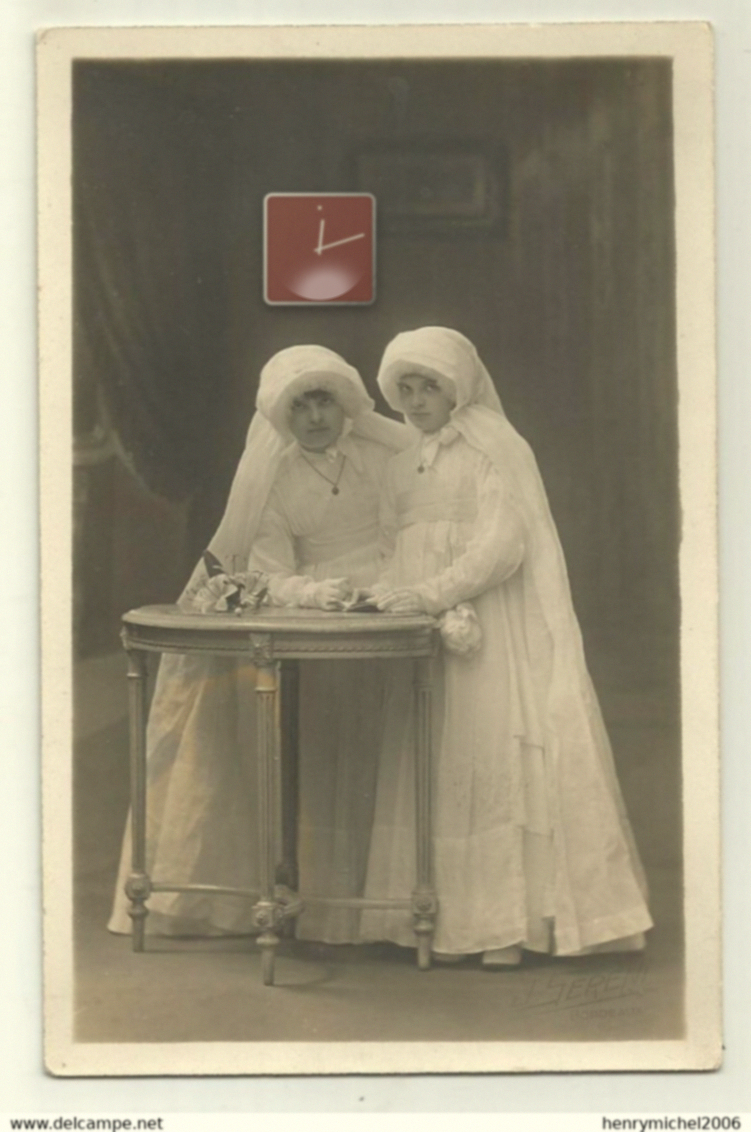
12:12
